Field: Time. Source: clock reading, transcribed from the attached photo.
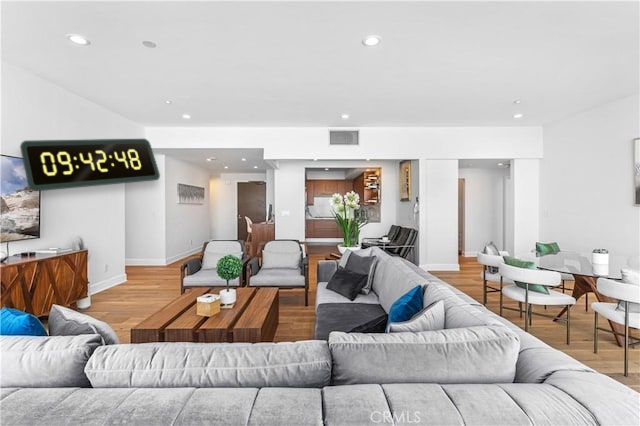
9:42:48
